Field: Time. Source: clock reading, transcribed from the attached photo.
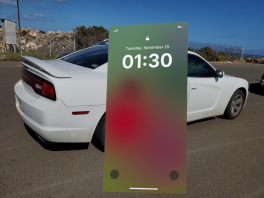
1:30
